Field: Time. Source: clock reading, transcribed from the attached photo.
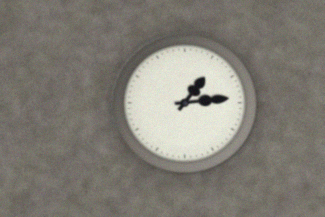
1:14
